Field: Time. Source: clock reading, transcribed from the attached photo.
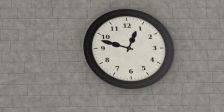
12:48
